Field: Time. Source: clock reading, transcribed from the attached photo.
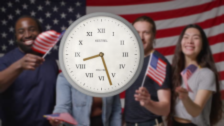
8:27
